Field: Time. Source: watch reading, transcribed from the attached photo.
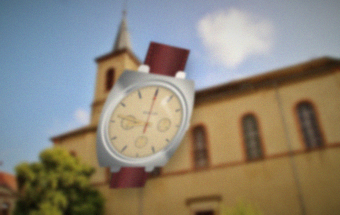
8:47
